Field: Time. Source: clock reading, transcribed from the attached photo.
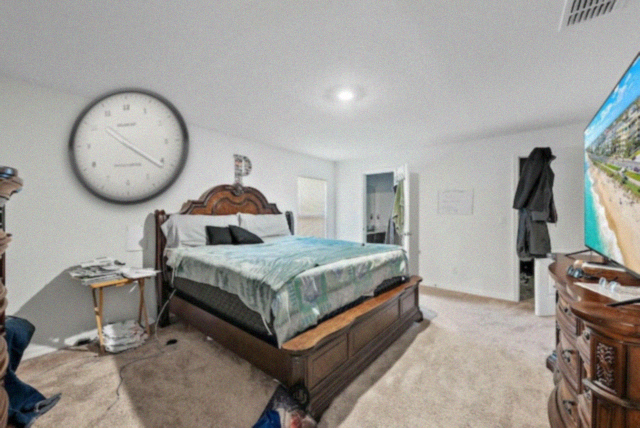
10:21
